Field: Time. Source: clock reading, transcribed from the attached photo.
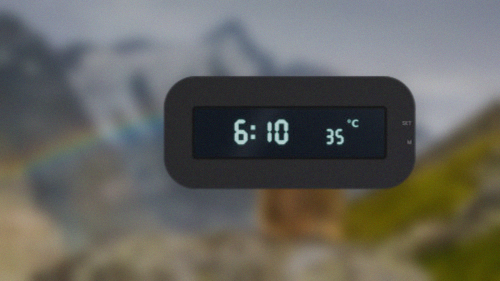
6:10
